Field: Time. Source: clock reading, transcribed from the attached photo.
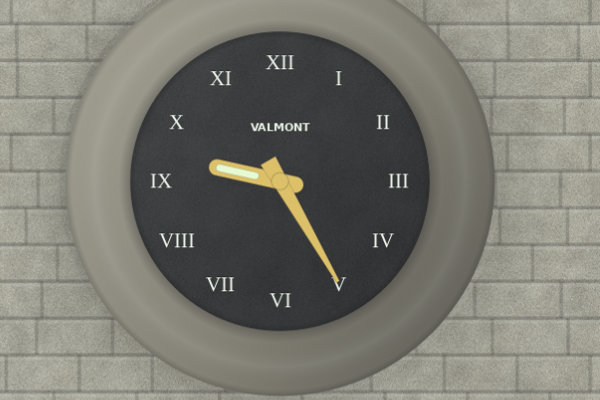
9:25
